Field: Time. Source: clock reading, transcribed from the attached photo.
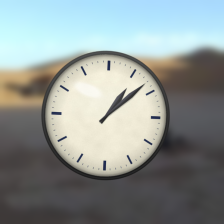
1:08
